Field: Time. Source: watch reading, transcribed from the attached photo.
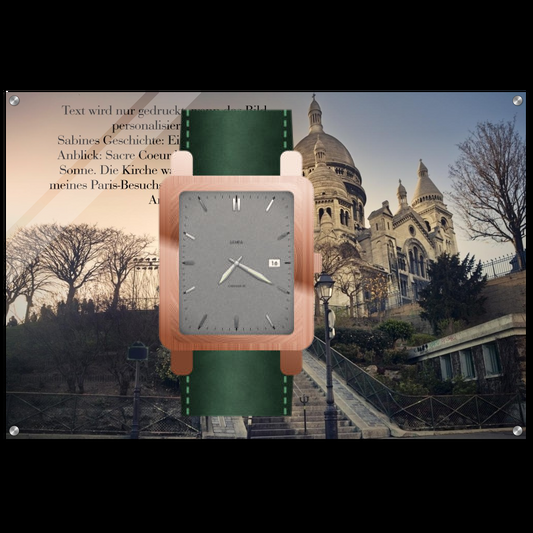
7:20
